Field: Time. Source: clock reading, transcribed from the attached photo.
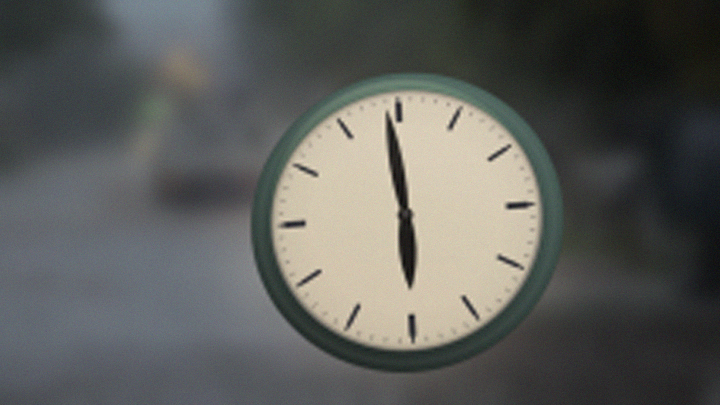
5:59
